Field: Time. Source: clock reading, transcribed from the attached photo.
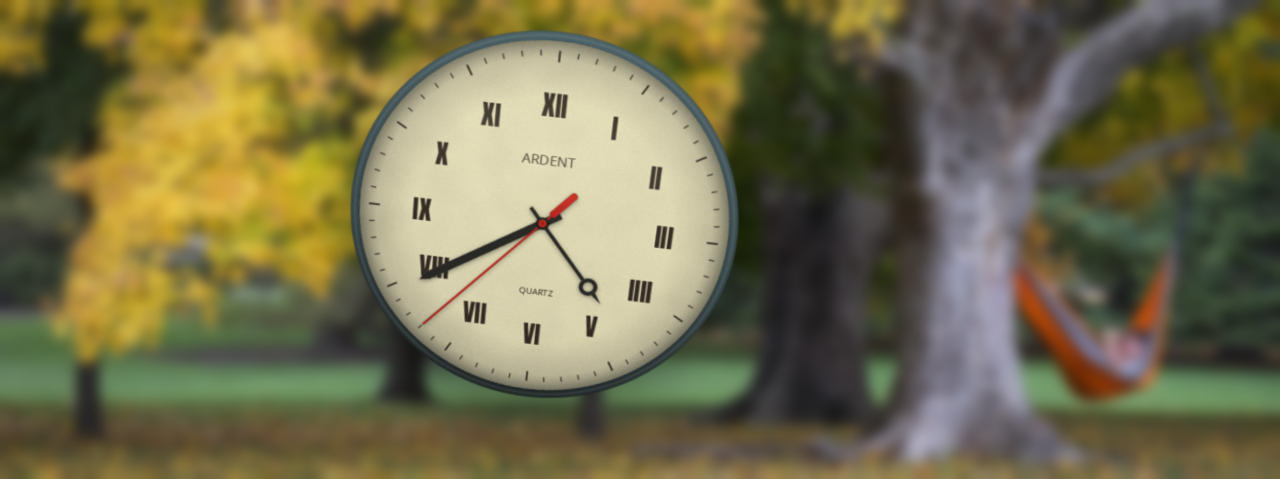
4:39:37
